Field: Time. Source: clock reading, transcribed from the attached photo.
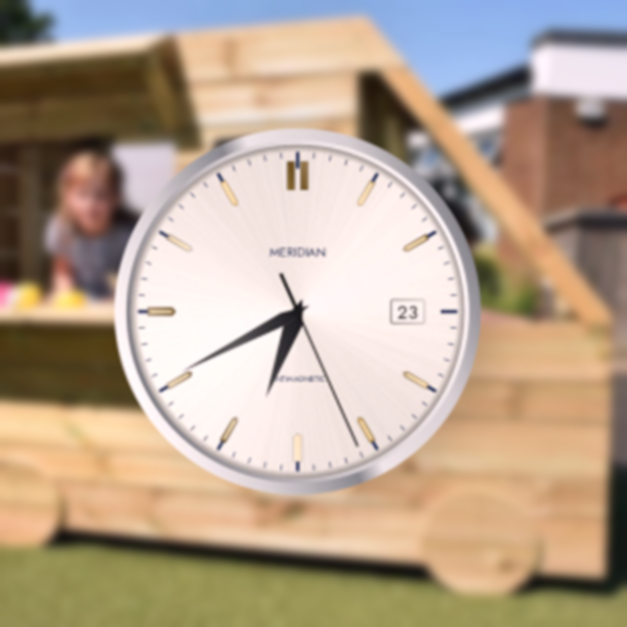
6:40:26
